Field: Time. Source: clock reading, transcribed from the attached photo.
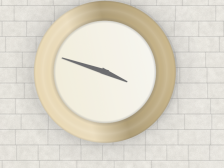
3:48
